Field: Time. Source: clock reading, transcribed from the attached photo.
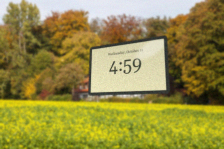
4:59
